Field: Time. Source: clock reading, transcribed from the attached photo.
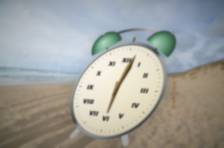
6:02
